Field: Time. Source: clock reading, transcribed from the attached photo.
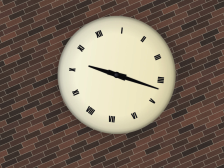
10:22
